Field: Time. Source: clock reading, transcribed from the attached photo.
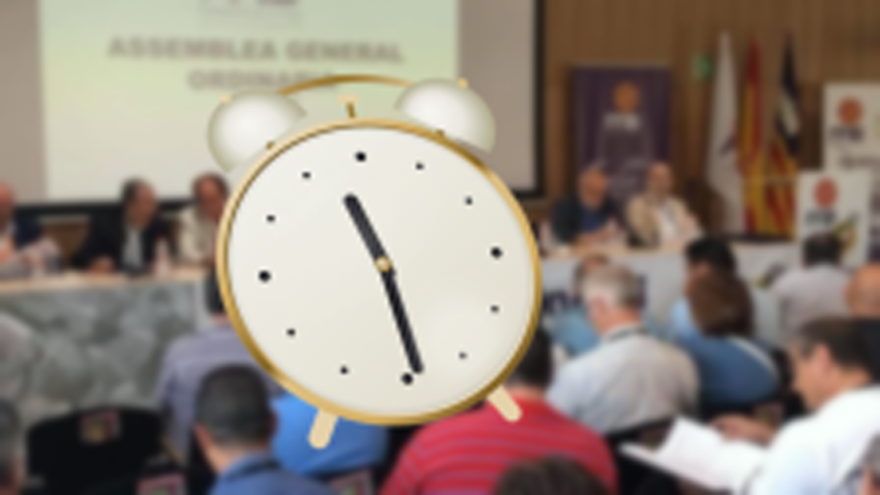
11:29
